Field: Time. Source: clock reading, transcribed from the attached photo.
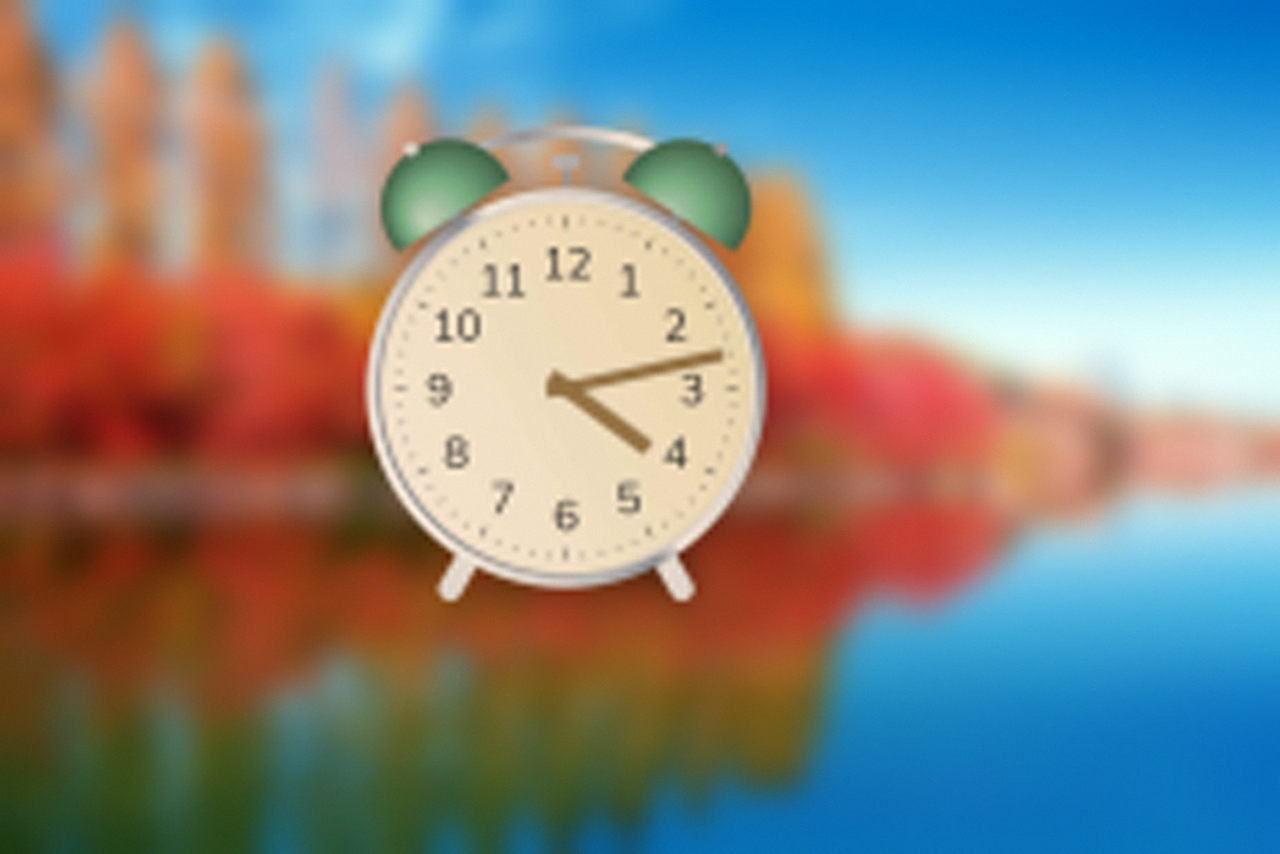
4:13
